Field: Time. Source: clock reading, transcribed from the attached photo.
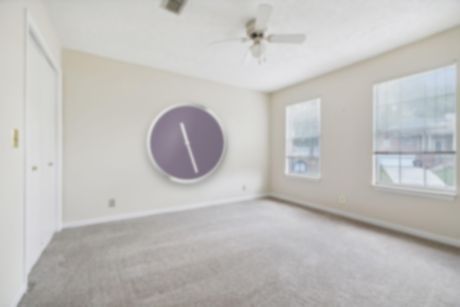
11:27
